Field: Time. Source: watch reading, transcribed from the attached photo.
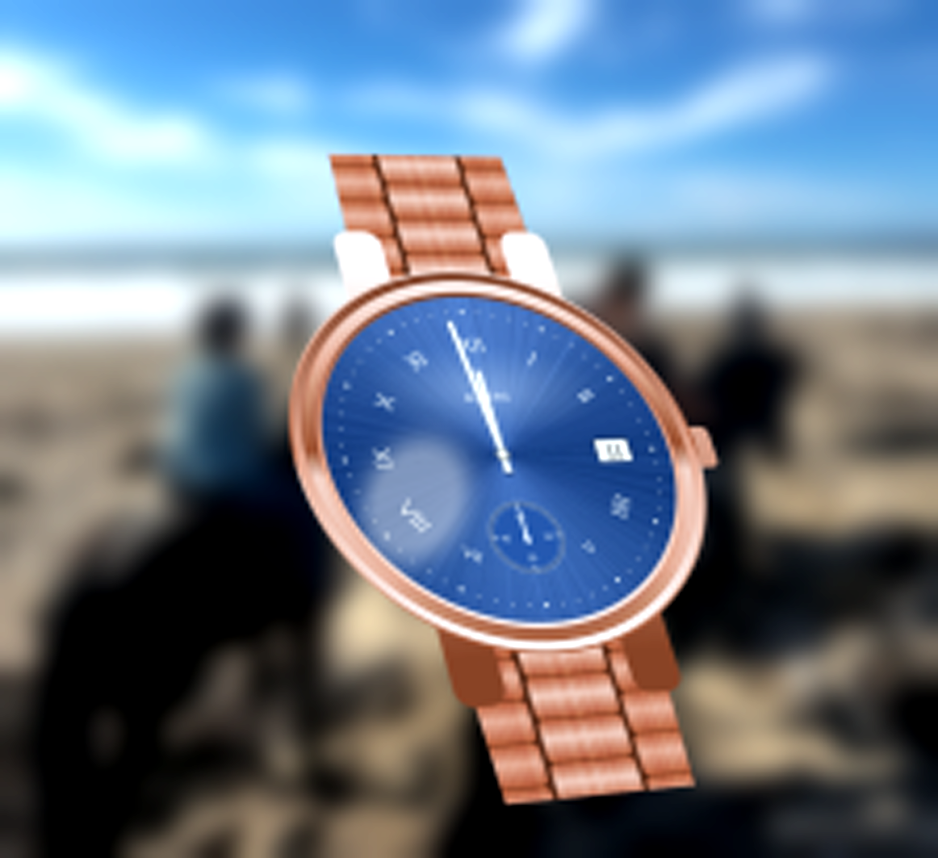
11:59
